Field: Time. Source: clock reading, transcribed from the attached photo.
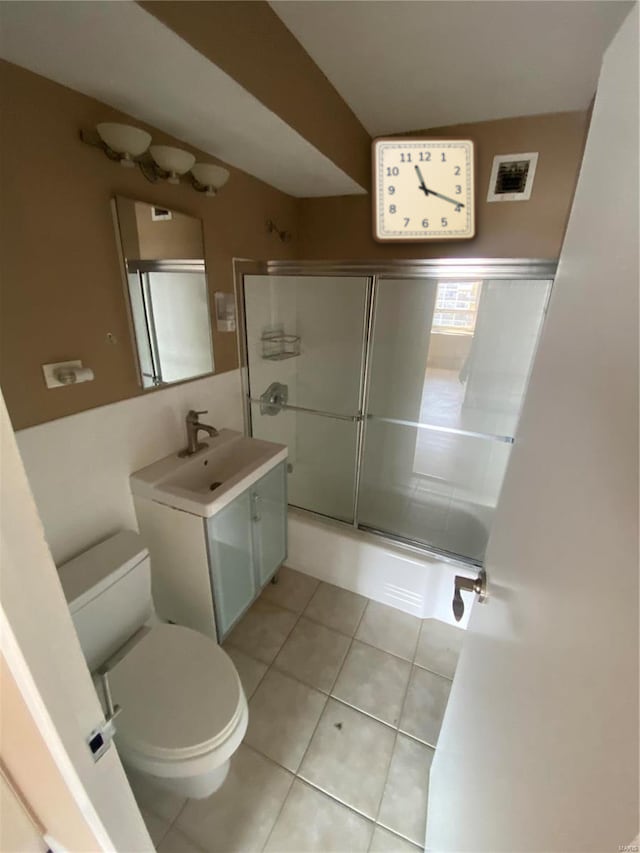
11:19
